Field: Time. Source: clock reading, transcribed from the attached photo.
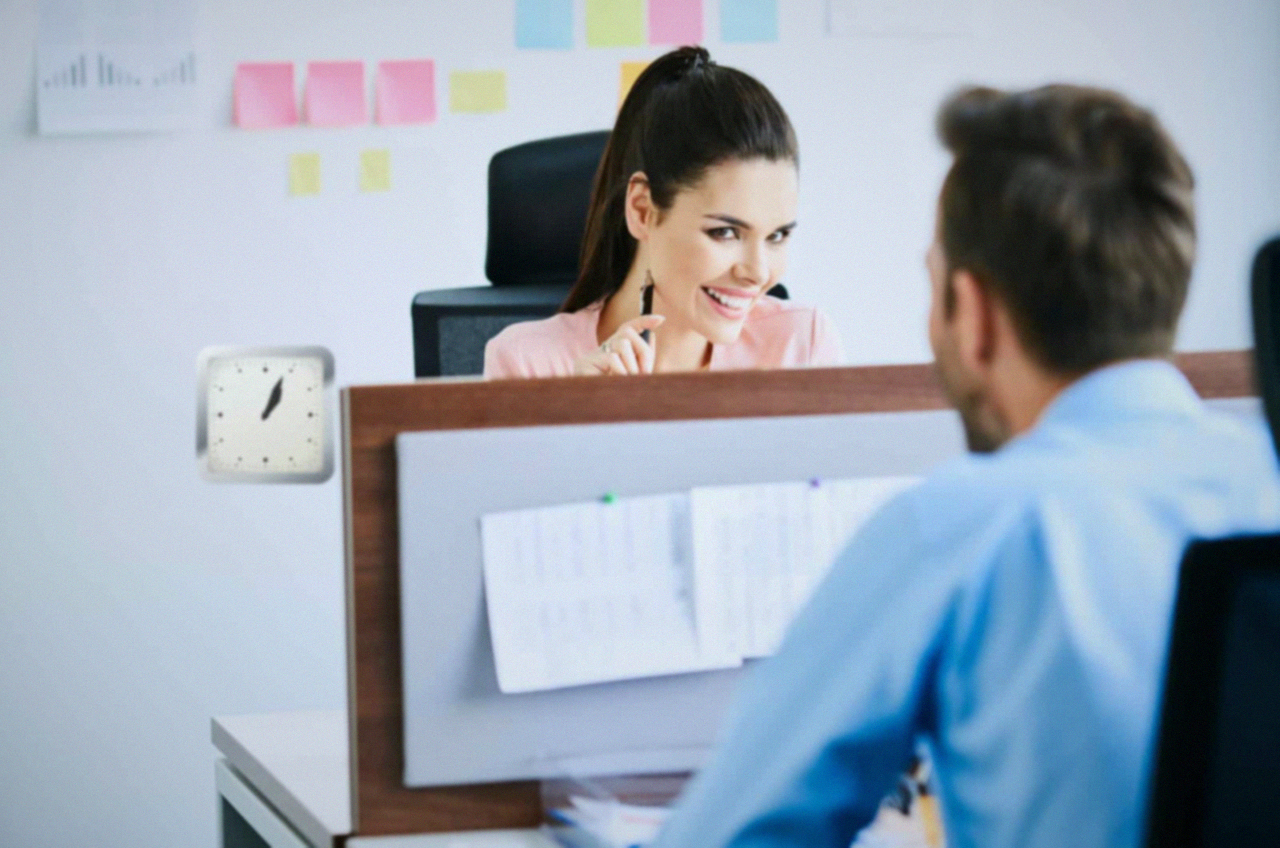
1:04
